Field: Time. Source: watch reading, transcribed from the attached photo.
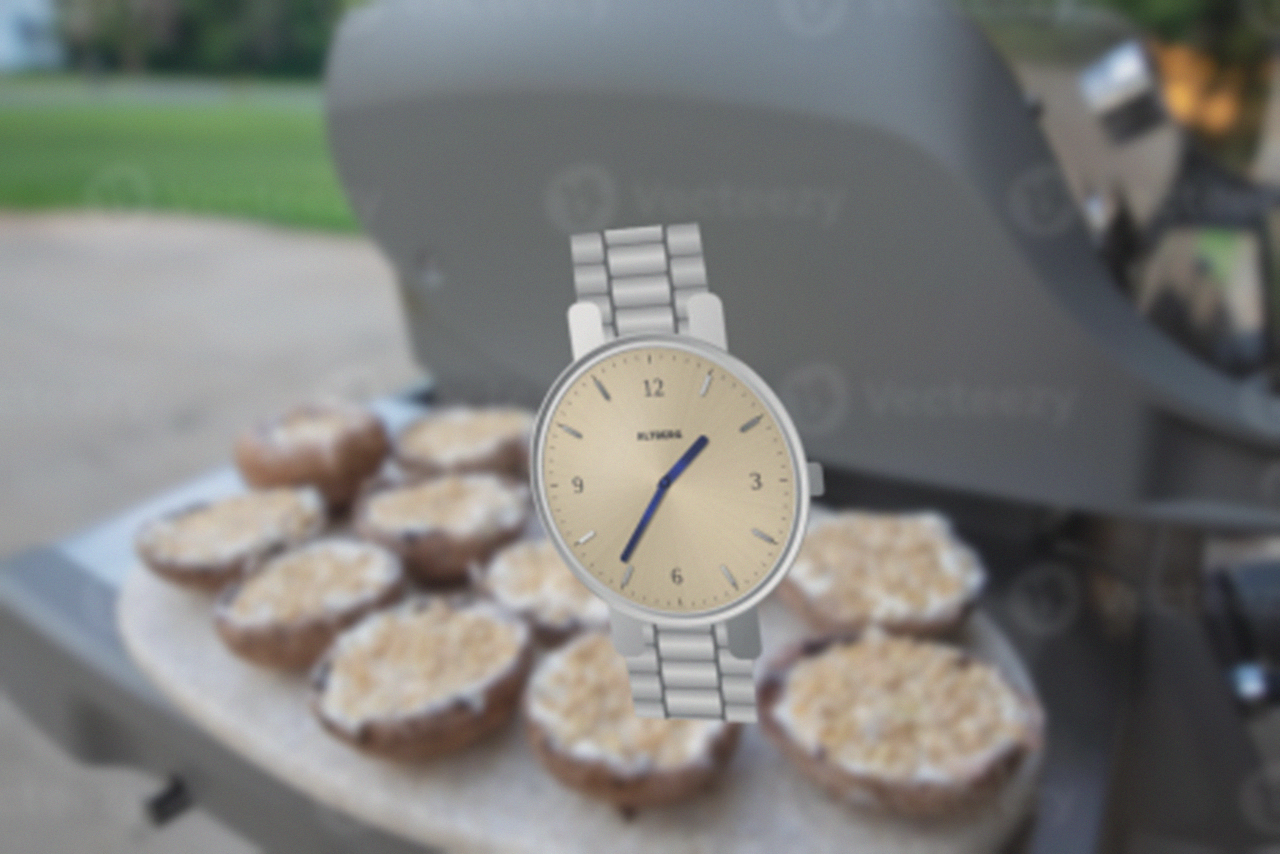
1:36
